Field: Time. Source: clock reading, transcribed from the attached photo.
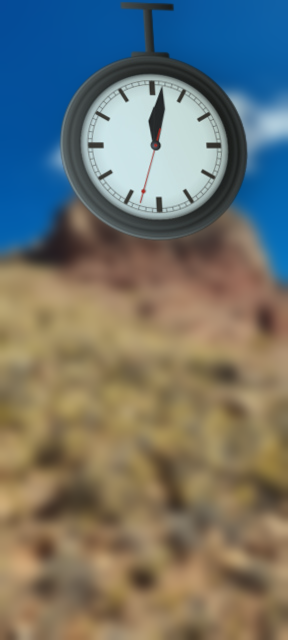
12:01:33
